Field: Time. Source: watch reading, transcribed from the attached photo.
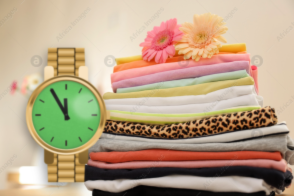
11:55
